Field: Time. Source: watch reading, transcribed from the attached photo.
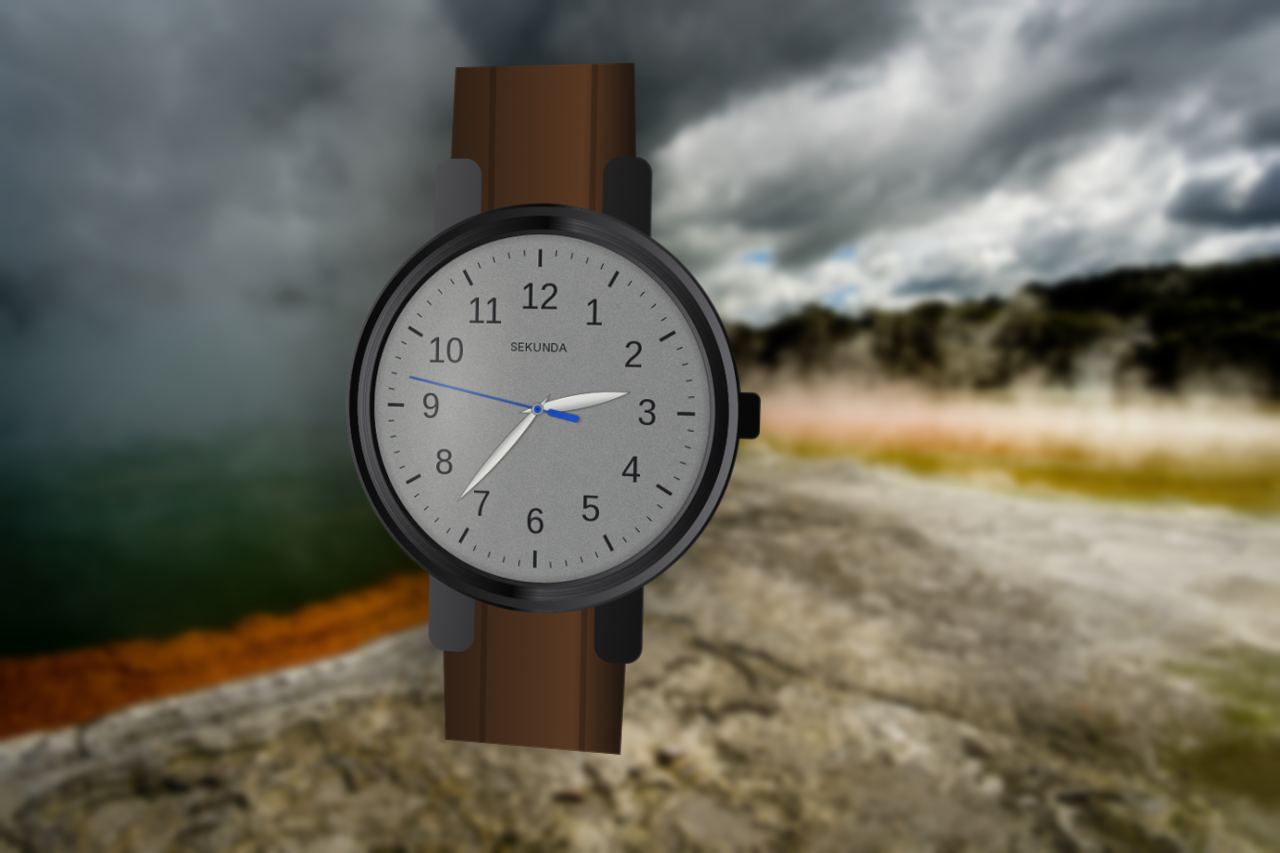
2:36:47
